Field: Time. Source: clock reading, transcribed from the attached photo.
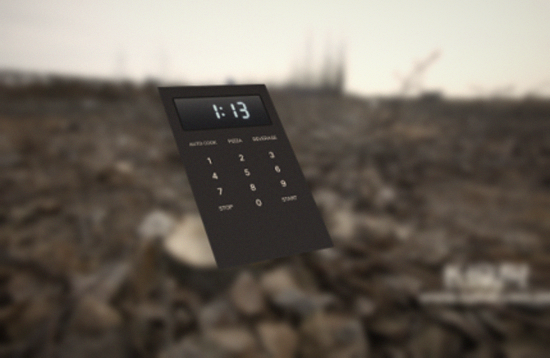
1:13
